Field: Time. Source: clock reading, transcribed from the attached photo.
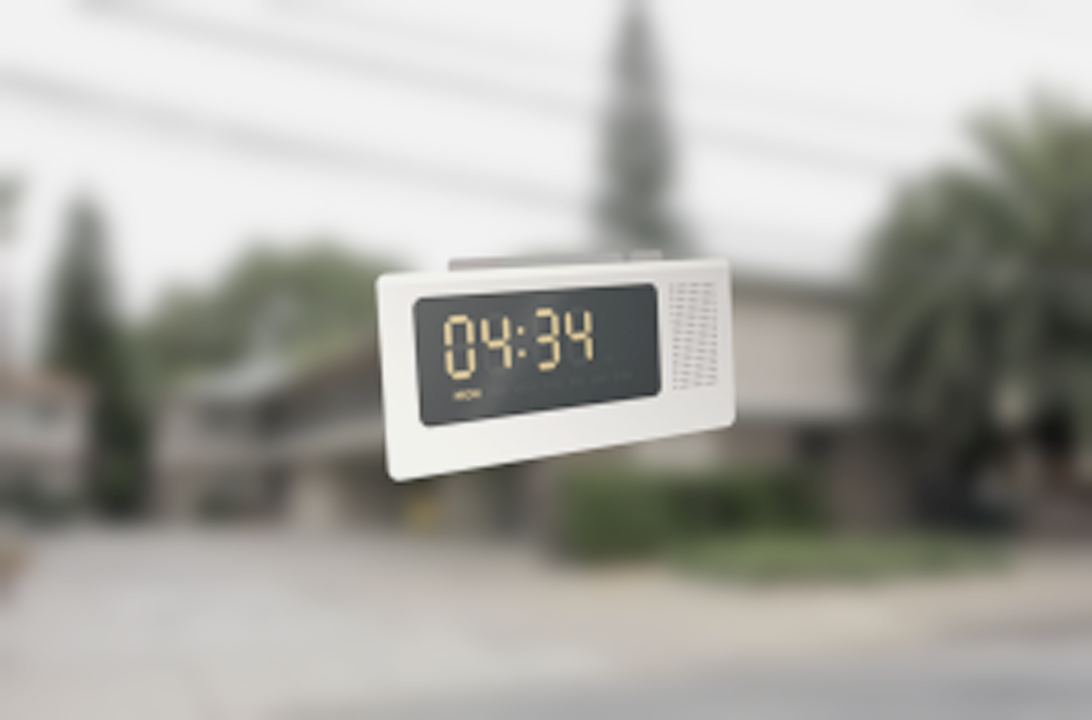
4:34
